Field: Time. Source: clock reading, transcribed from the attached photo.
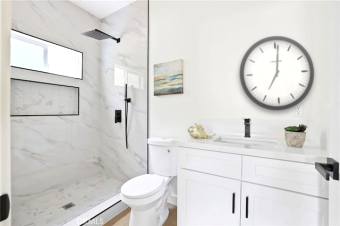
7:01
